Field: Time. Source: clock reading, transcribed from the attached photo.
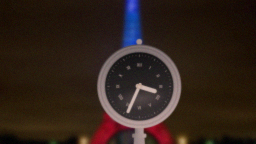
3:34
